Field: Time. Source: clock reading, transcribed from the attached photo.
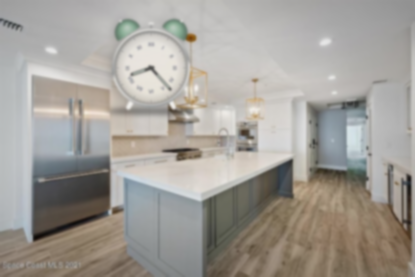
8:23
